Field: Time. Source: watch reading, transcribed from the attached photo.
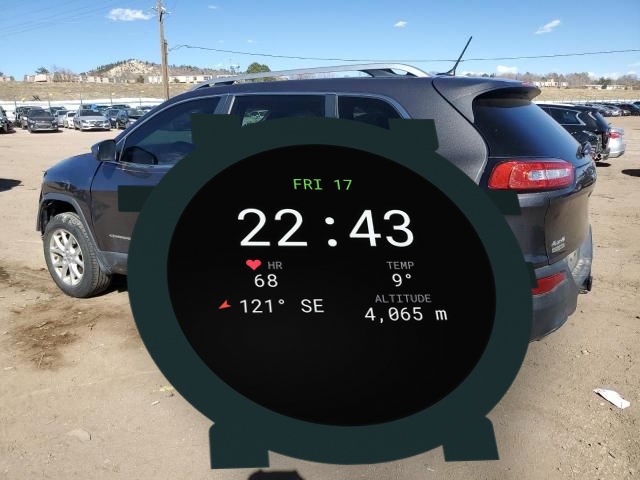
22:43
